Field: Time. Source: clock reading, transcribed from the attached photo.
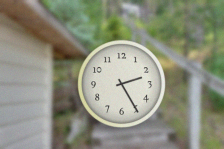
2:25
